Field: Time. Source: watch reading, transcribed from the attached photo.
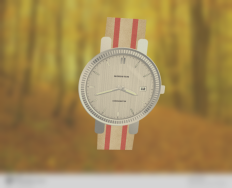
3:42
